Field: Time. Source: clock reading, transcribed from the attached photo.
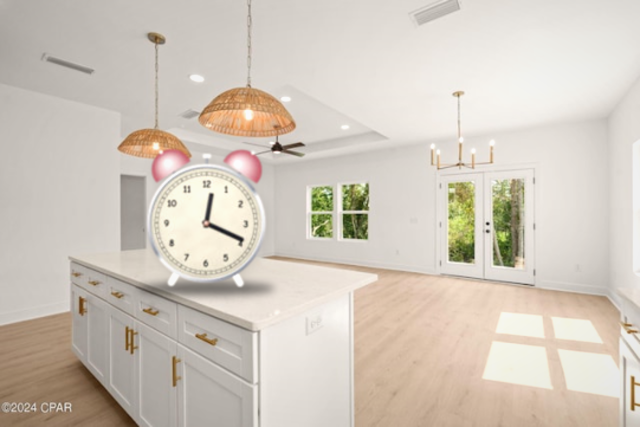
12:19
